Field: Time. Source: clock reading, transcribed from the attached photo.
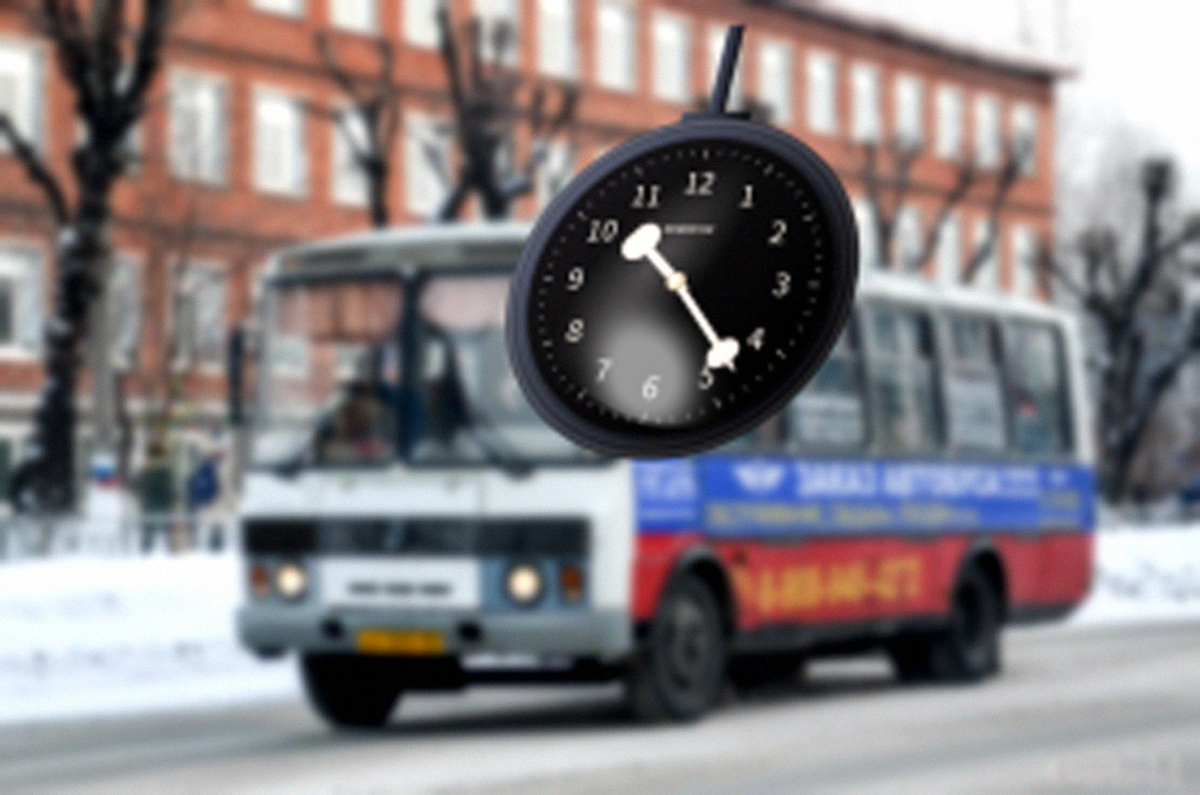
10:23
